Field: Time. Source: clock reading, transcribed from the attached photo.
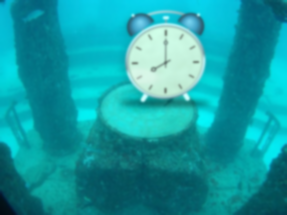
8:00
